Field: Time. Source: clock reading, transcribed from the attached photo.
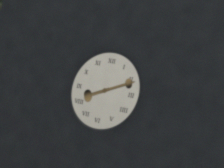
8:11
